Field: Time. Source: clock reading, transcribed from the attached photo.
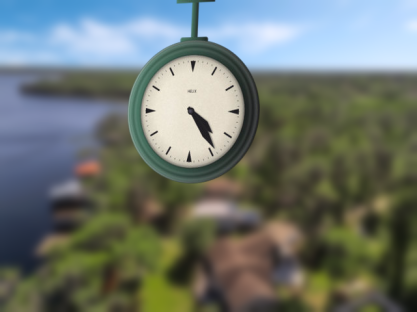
4:24
